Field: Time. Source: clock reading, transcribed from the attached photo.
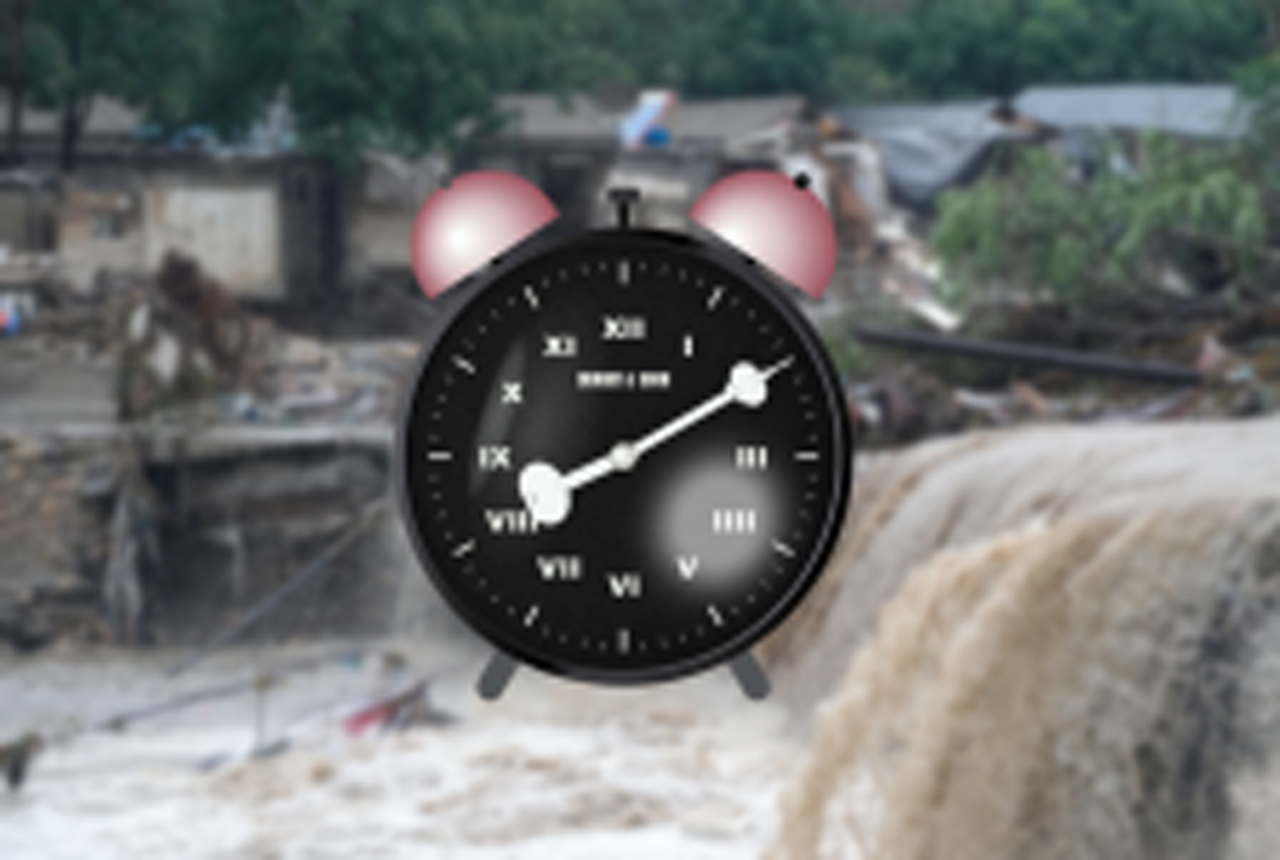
8:10
